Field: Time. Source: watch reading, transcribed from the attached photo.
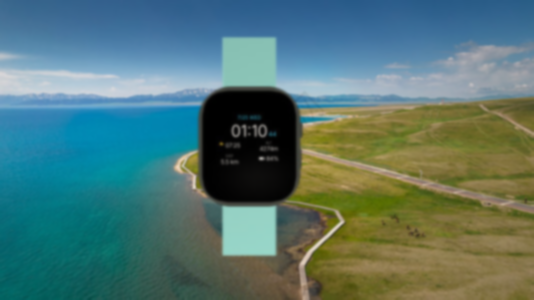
1:10
